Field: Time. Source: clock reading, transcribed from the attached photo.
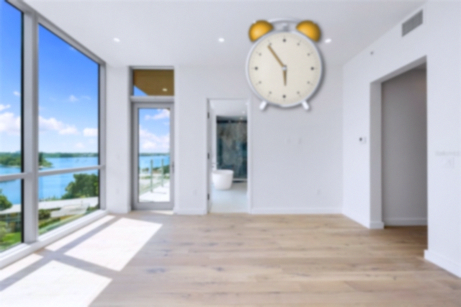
5:54
